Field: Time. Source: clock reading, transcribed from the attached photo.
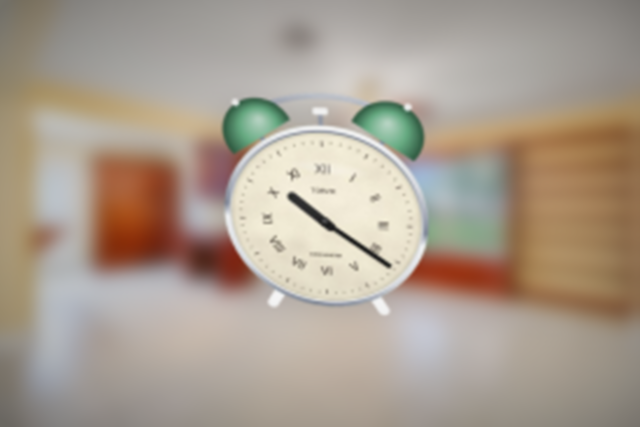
10:21
